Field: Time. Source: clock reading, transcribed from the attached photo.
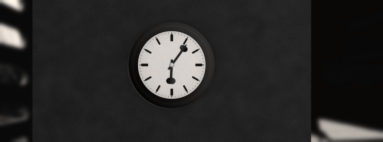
6:06
